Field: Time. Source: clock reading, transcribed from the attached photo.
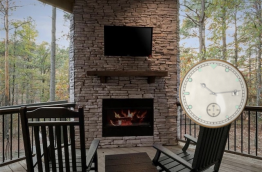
10:14
